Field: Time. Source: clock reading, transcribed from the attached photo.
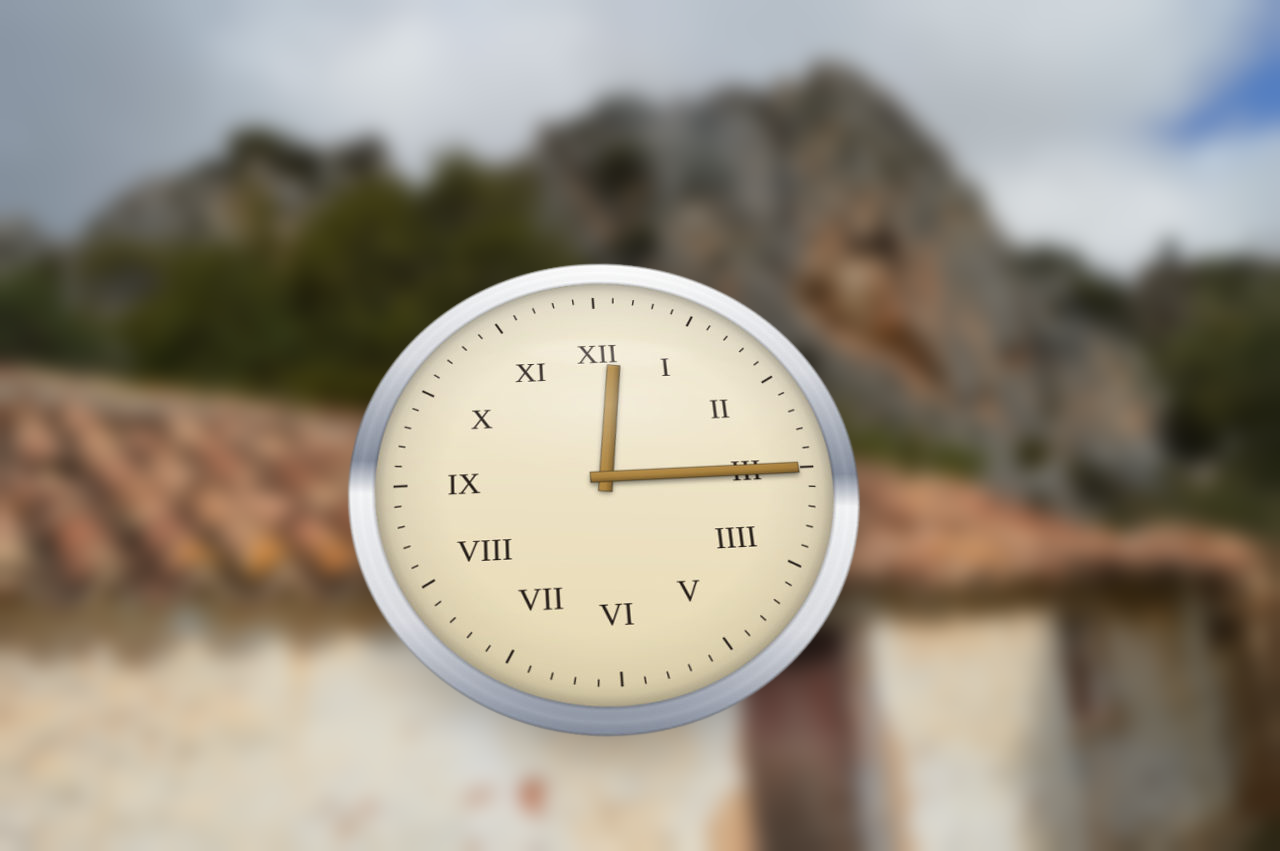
12:15
